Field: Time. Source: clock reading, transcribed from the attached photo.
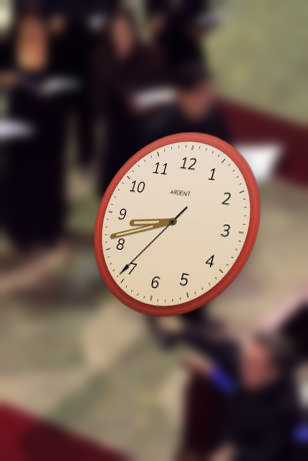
8:41:36
